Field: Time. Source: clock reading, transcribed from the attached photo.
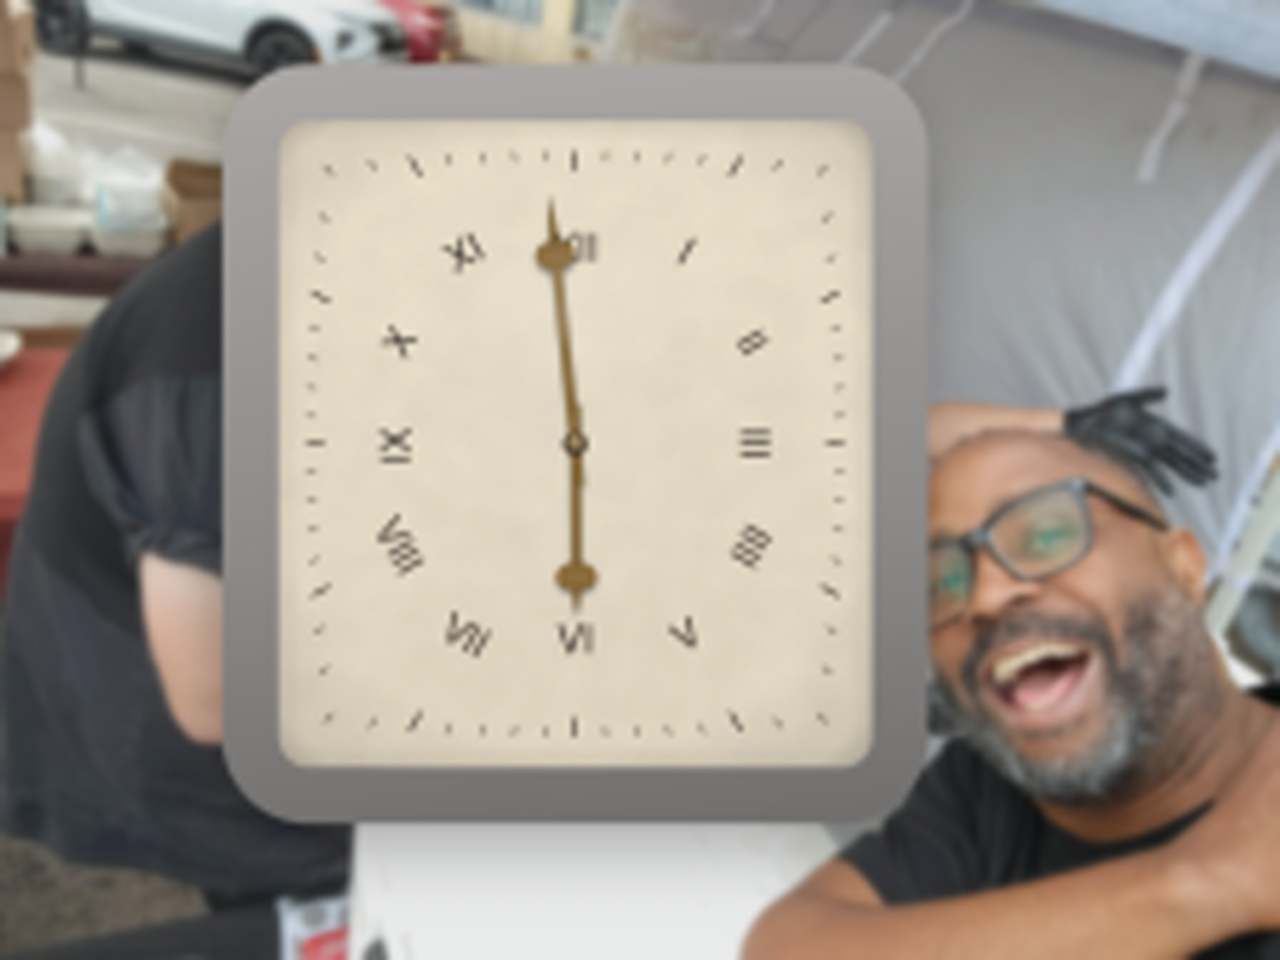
5:59
